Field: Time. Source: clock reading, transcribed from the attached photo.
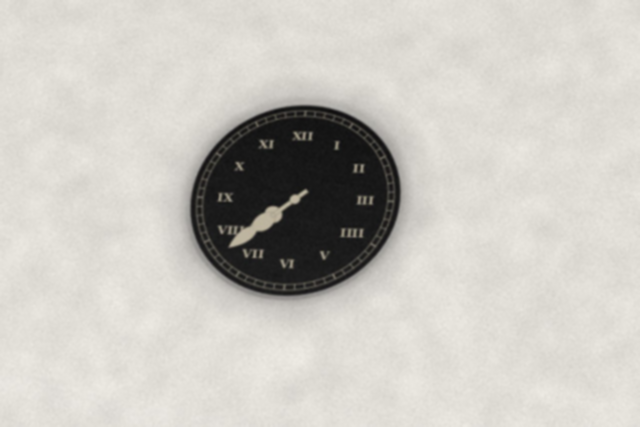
7:38
